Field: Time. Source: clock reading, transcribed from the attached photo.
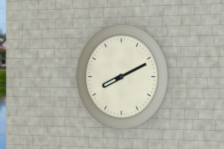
8:11
